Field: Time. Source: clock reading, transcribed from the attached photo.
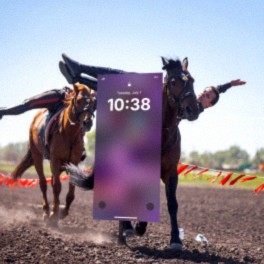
10:38
